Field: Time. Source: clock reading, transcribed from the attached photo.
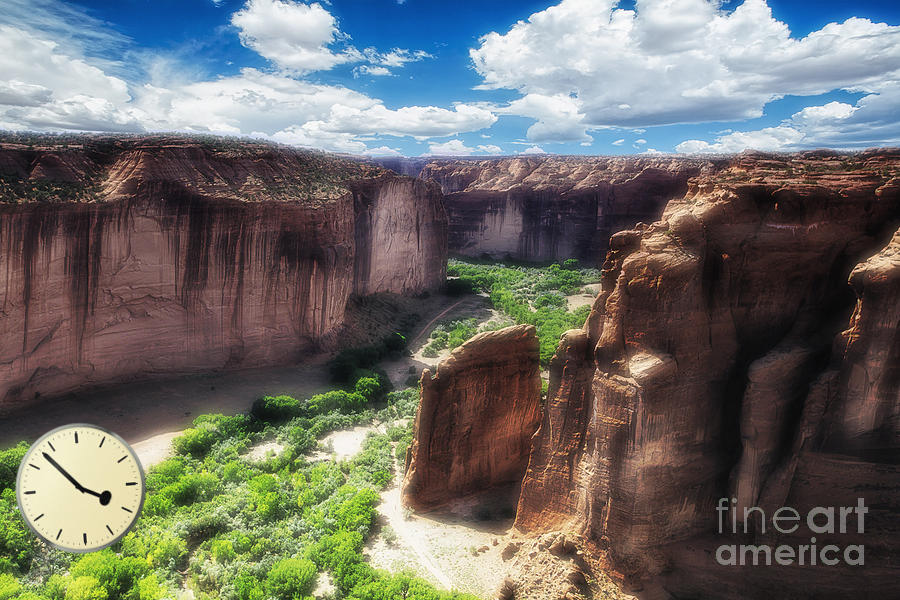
3:53
